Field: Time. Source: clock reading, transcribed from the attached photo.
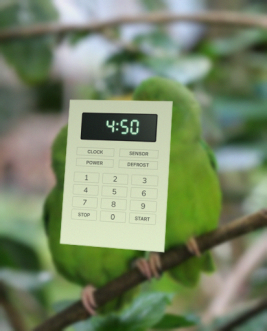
4:50
